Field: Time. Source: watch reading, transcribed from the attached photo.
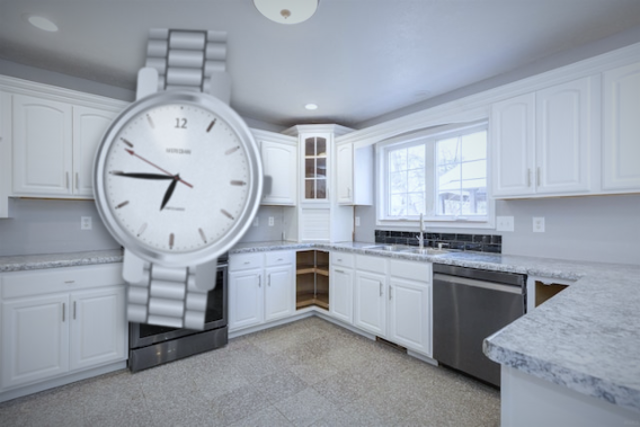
6:44:49
